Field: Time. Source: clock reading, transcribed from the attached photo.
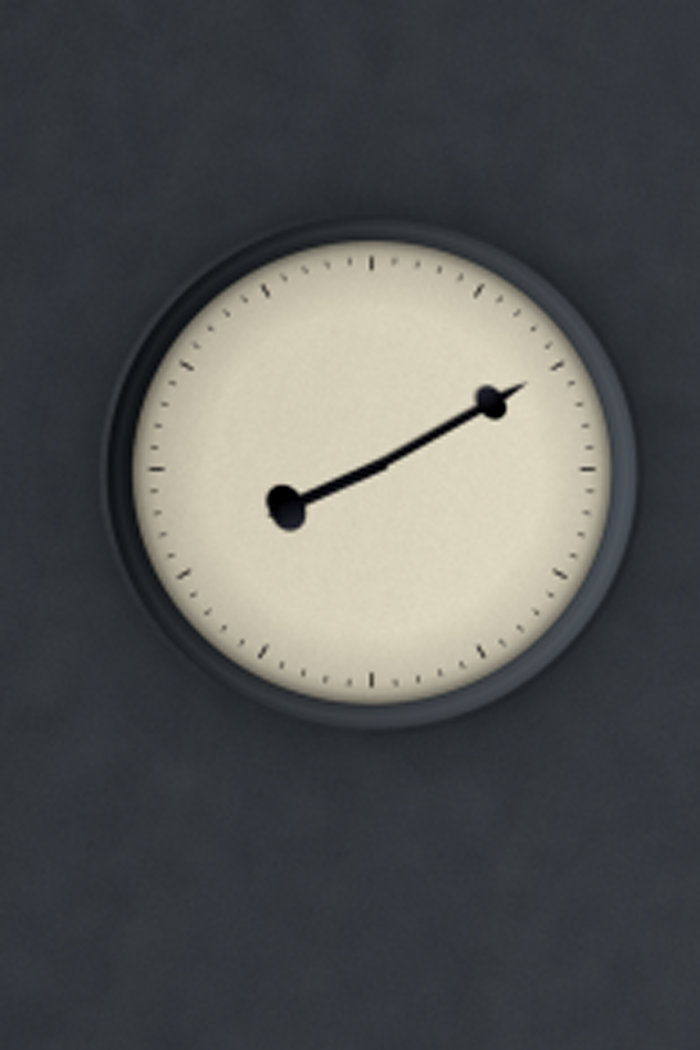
8:10
